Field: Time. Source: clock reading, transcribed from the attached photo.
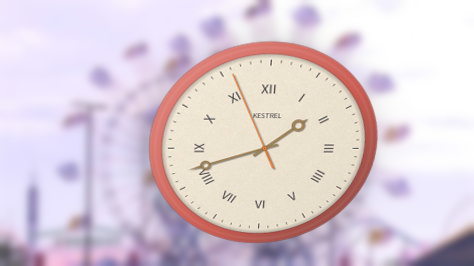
1:41:56
